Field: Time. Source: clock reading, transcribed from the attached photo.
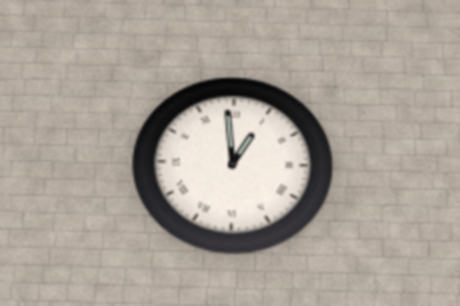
12:59
